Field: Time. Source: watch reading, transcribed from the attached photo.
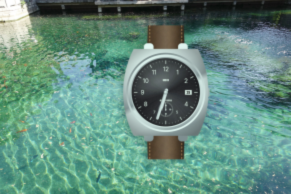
6:33
